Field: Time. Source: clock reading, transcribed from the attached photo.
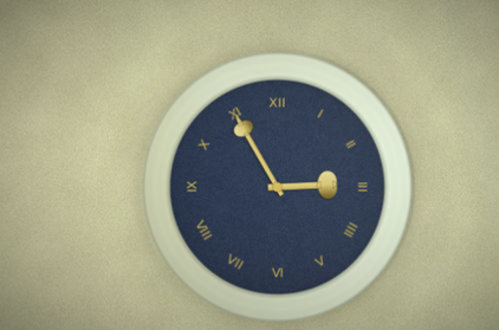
2:55
